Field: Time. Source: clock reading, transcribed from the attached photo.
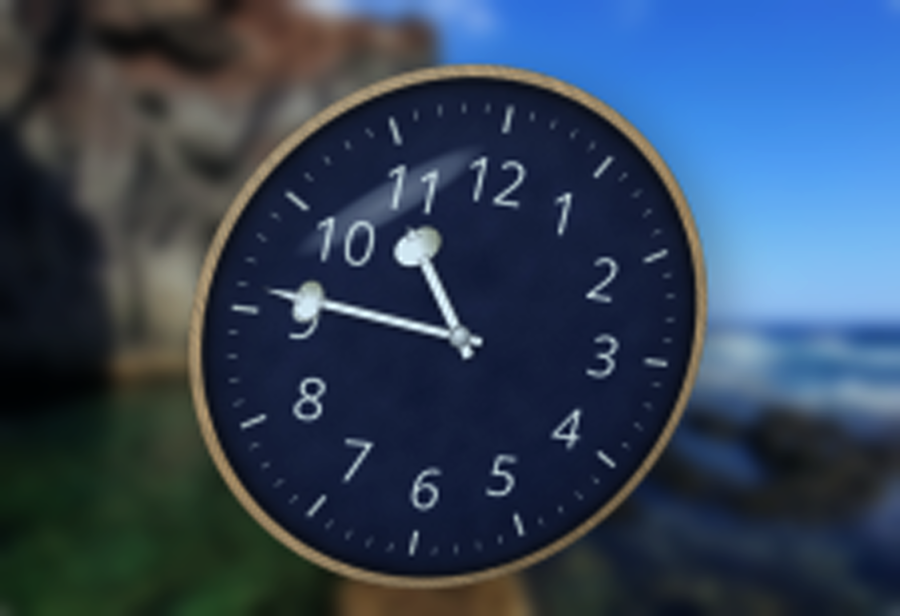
10:46
